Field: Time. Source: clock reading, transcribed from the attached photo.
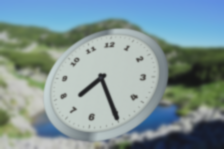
7:25
